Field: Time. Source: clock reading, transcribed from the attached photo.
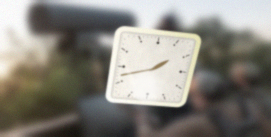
1:42
